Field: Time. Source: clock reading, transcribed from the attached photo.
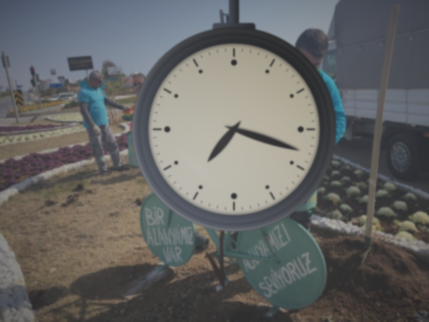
7:18
